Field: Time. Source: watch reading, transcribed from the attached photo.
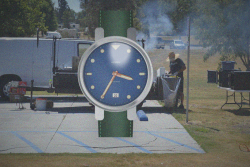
3:35
